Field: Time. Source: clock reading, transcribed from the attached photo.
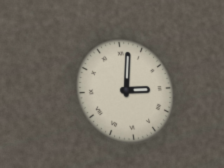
3:02
